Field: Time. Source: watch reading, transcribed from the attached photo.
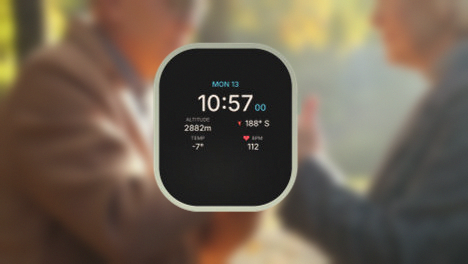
10:57:00
